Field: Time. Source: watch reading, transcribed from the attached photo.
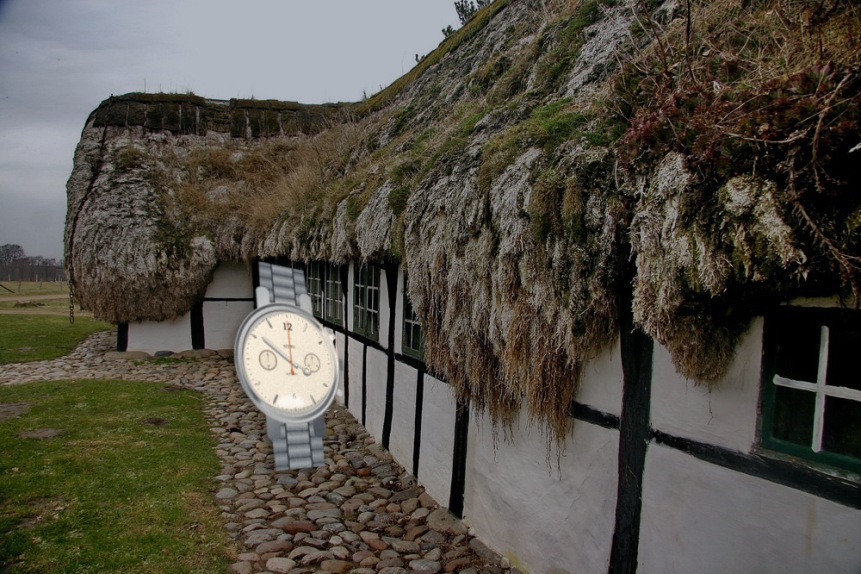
3:51
